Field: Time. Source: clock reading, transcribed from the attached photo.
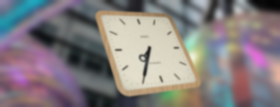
7:35
